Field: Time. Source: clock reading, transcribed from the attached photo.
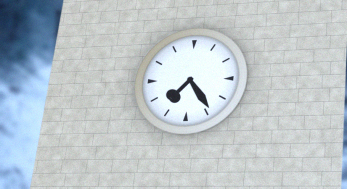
7:24
